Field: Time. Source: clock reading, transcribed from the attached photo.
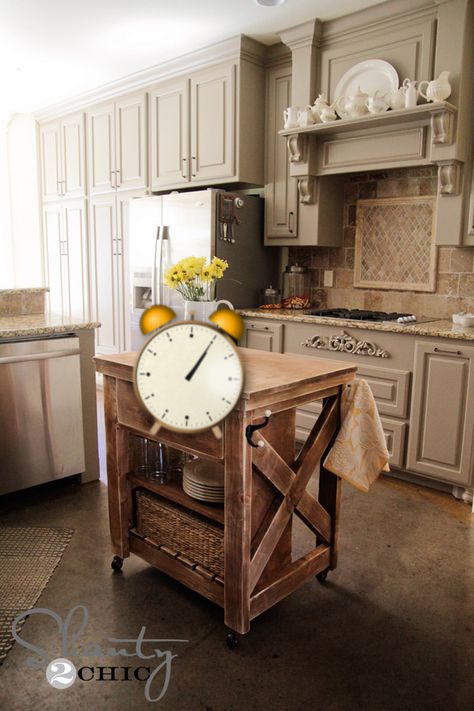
1:05
